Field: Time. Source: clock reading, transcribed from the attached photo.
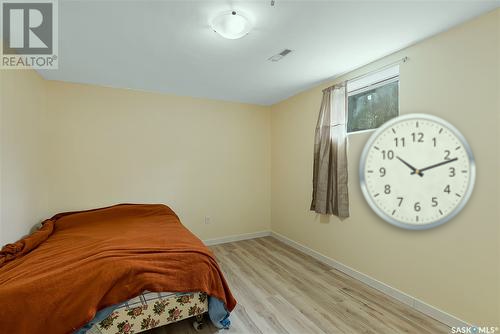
10:12
